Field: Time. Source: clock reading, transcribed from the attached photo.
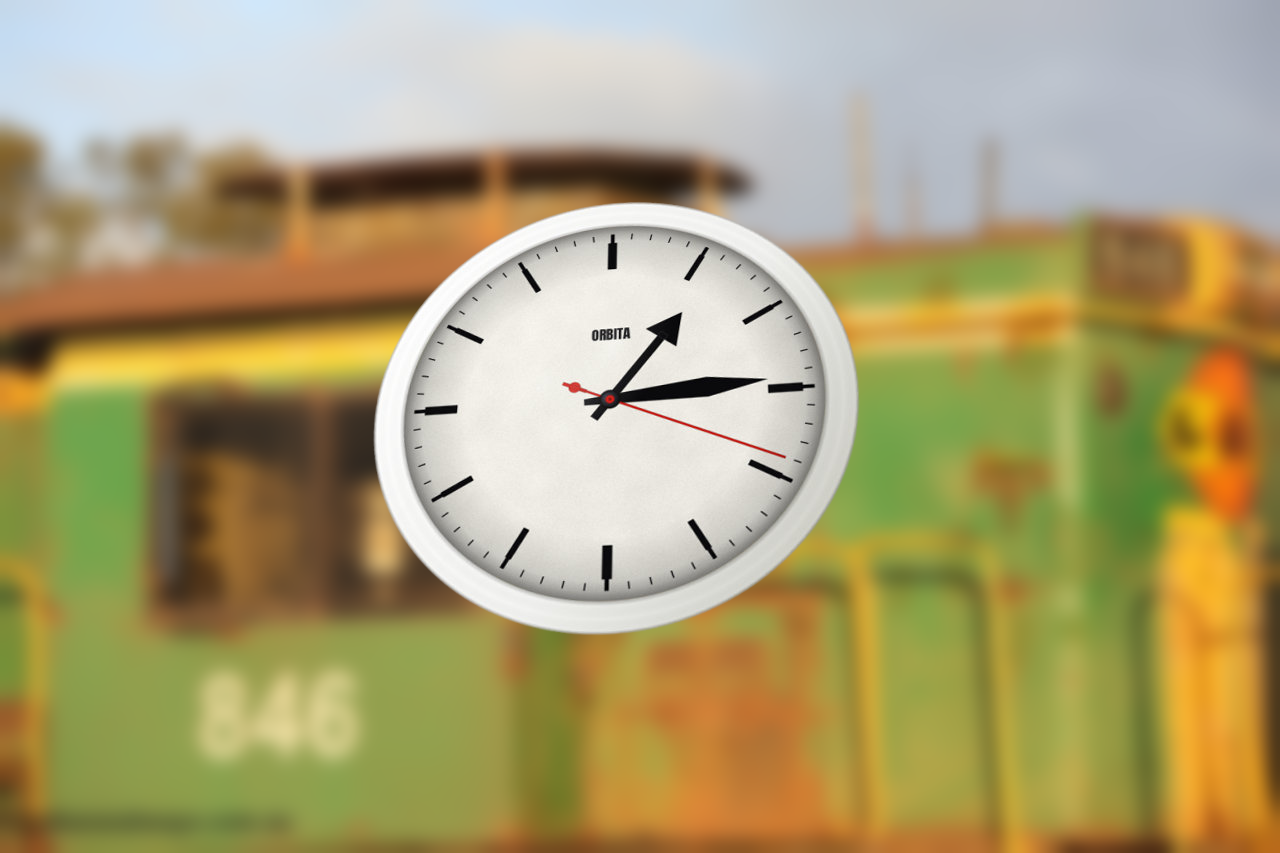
1:14:19
